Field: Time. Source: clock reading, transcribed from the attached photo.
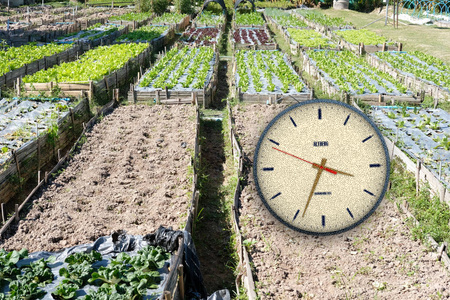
3:33:49
